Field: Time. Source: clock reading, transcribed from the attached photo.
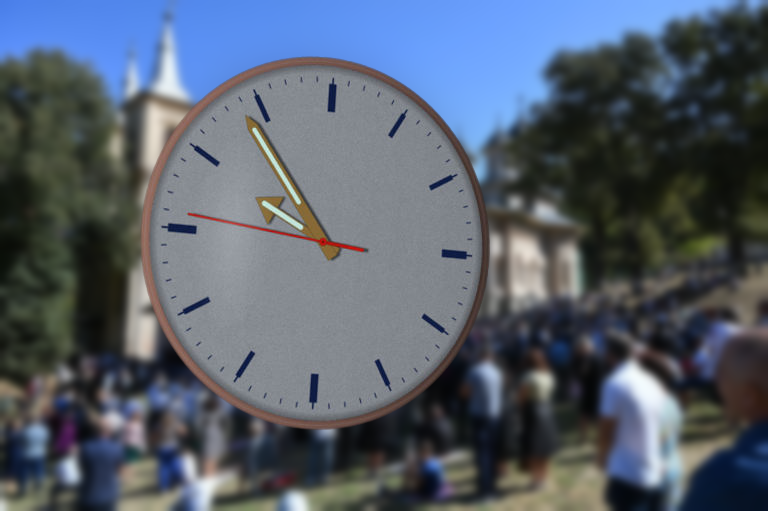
9:53:46
